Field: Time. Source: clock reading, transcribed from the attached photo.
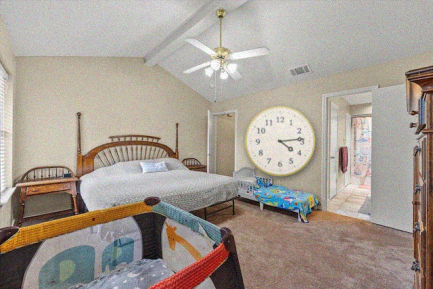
4:14
